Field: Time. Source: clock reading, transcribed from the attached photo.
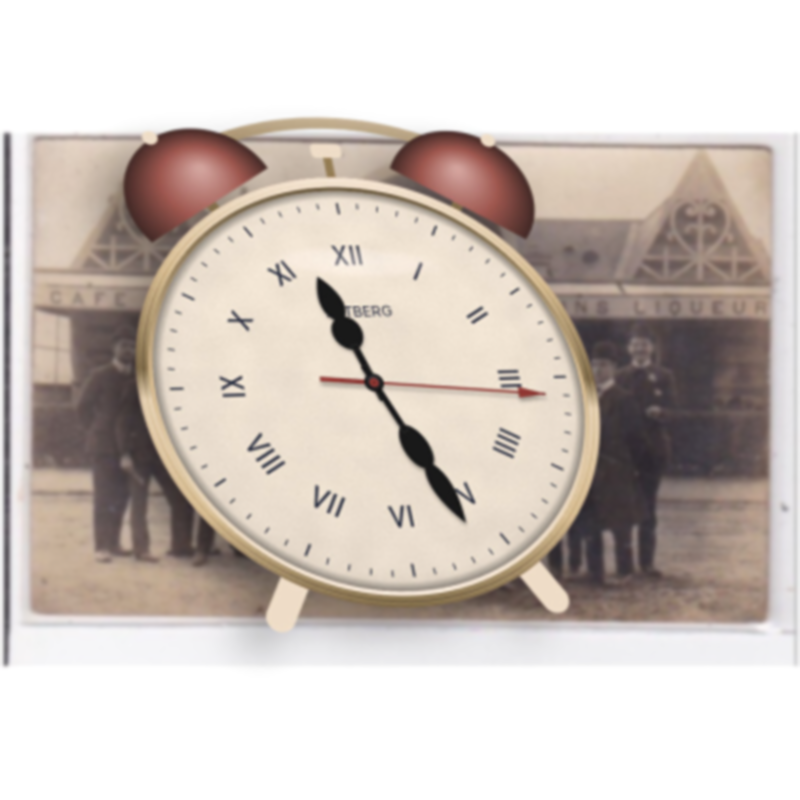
11:26:16
